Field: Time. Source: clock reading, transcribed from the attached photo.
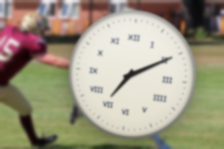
7:10
